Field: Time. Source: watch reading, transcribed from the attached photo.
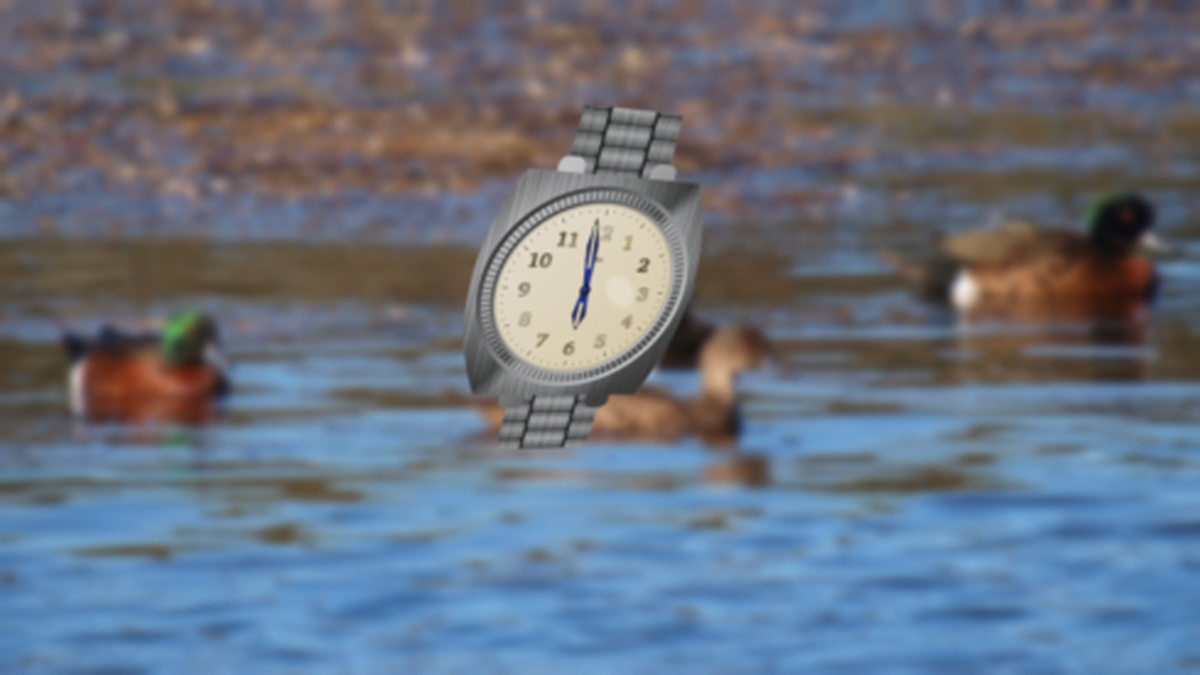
5:59
